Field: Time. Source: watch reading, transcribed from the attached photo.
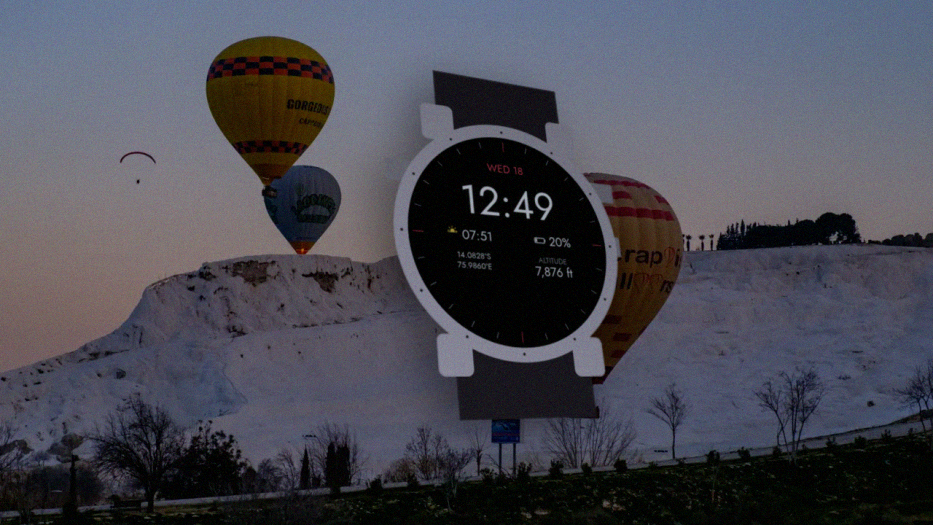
12:49
